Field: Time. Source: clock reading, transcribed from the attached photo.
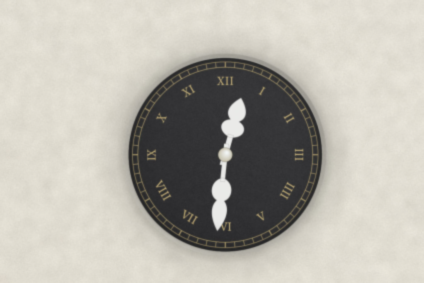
12:31
